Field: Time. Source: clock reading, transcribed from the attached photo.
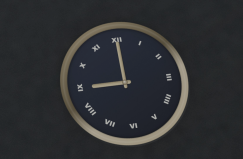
9:00
